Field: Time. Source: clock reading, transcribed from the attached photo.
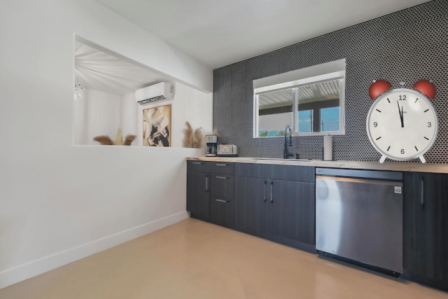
11:58
